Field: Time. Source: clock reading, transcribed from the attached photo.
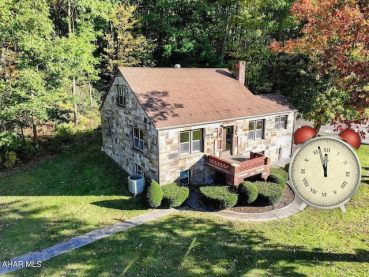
11:57
